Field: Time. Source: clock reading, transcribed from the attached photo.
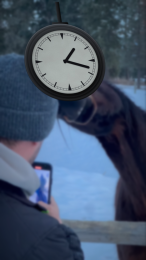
1:18
